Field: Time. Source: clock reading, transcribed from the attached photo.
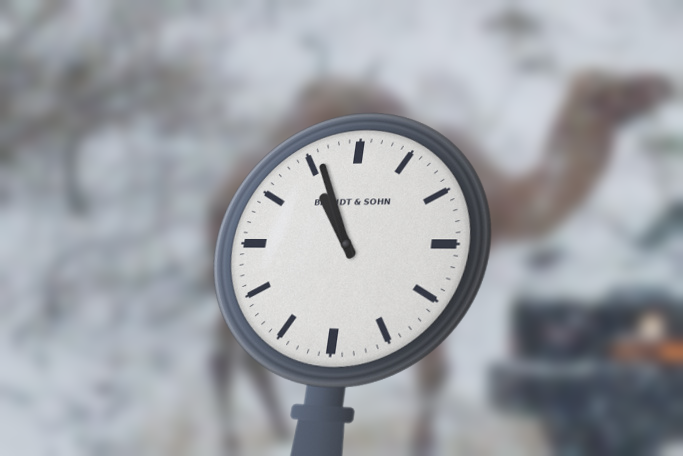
10:56
